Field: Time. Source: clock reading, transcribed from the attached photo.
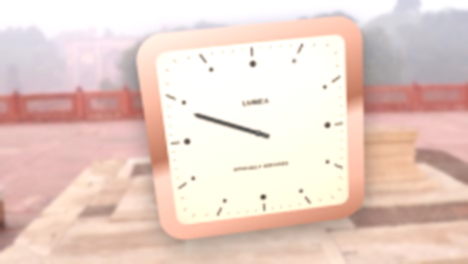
9:49
